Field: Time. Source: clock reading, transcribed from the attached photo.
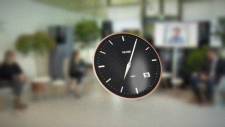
7:05
